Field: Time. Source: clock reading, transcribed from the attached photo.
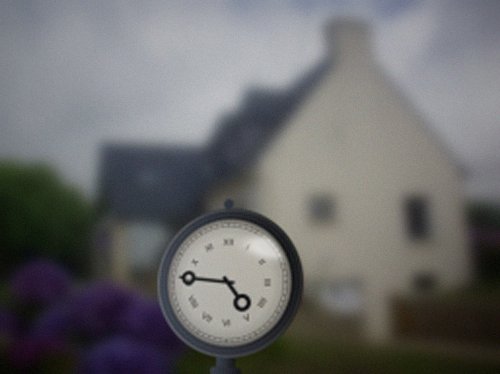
4:46
